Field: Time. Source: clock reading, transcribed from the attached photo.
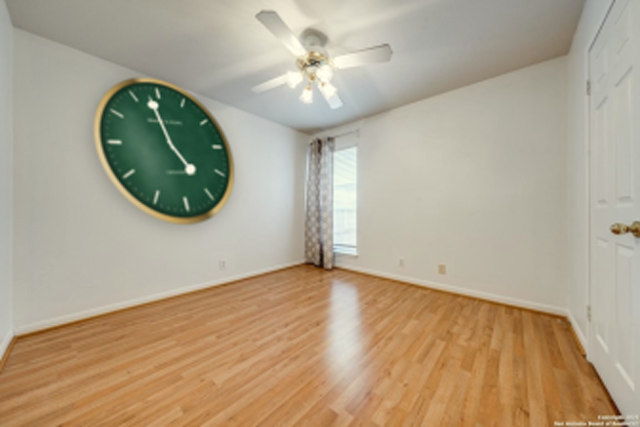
4:58
